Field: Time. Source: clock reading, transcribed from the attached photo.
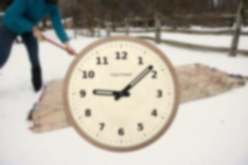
9:08
